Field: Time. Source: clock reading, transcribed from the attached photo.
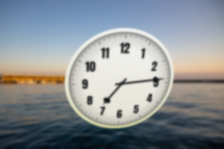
7:14
